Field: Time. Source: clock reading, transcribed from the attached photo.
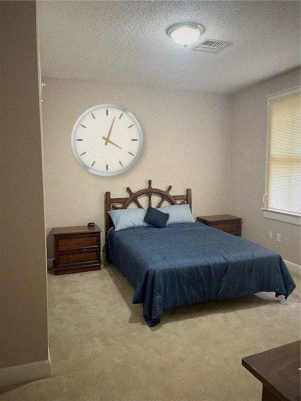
4:03
